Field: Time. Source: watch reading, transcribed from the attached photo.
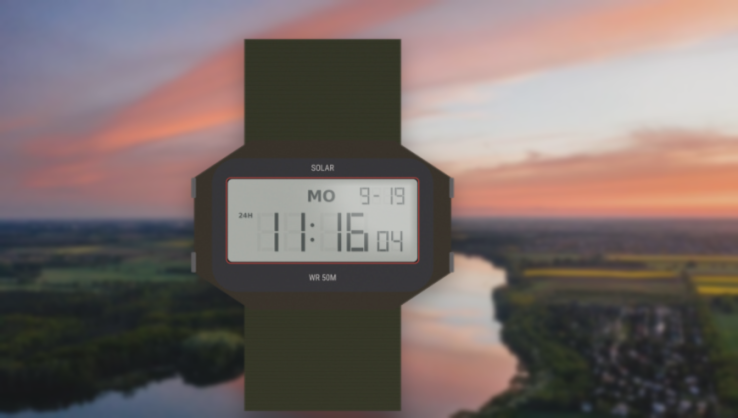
11:16:04
